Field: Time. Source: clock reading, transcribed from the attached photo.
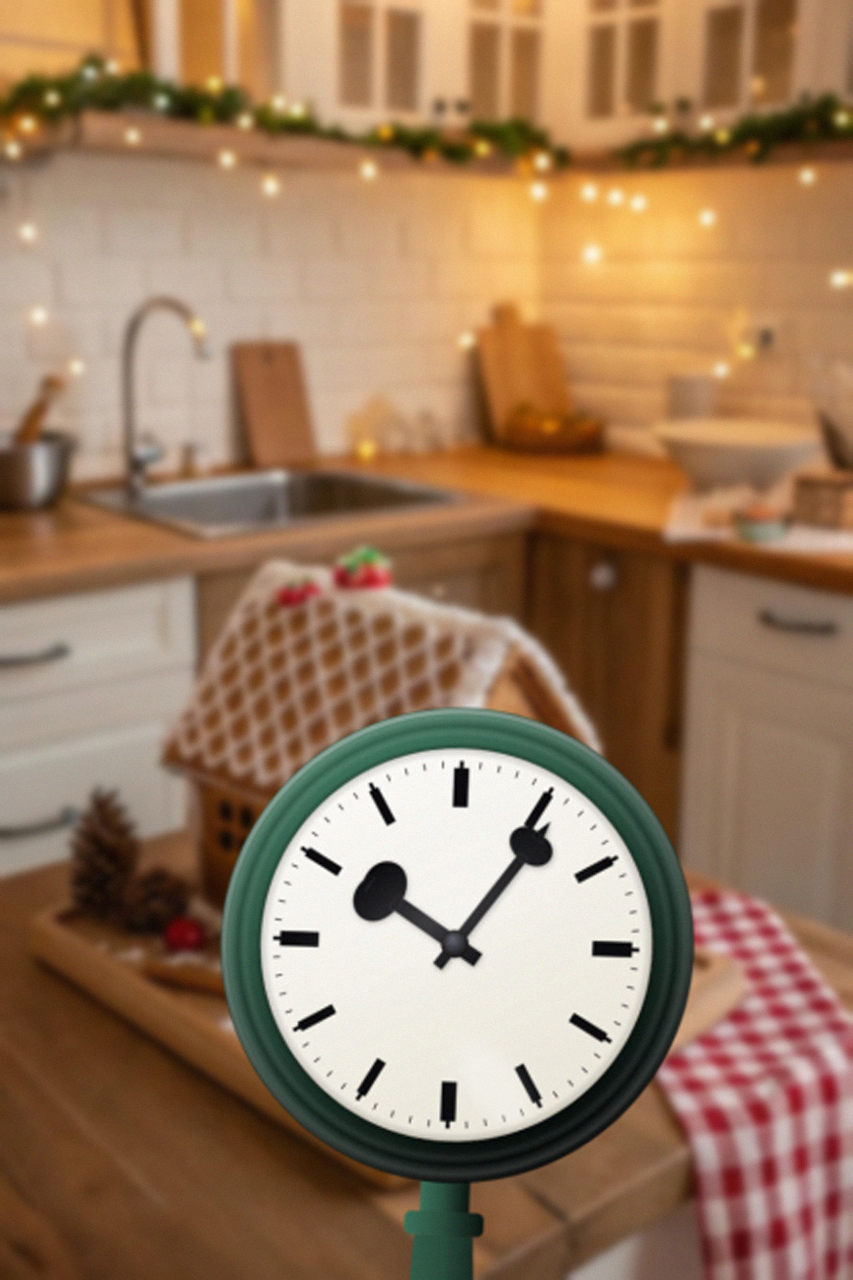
10:06
